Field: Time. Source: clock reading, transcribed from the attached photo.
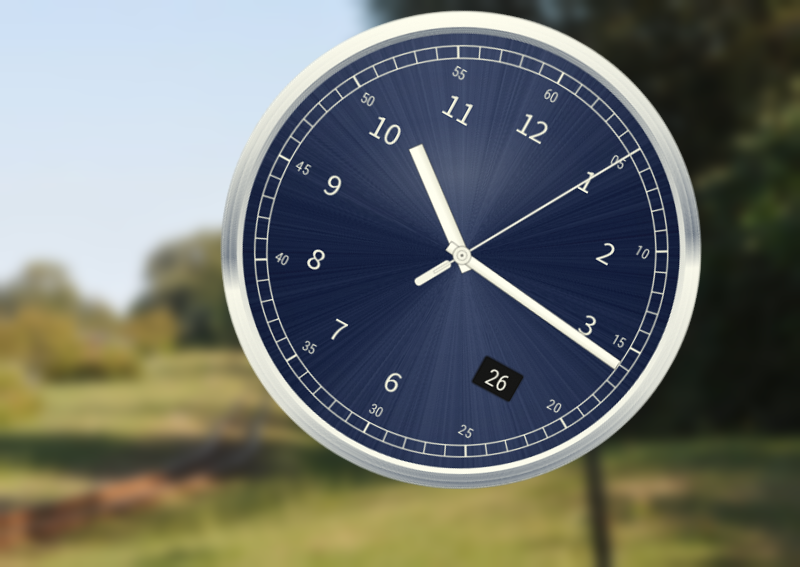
10:16:05
